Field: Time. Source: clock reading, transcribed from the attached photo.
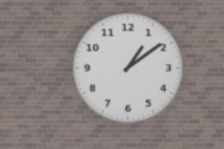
1:09
